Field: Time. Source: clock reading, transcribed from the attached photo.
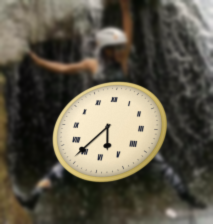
5:36
